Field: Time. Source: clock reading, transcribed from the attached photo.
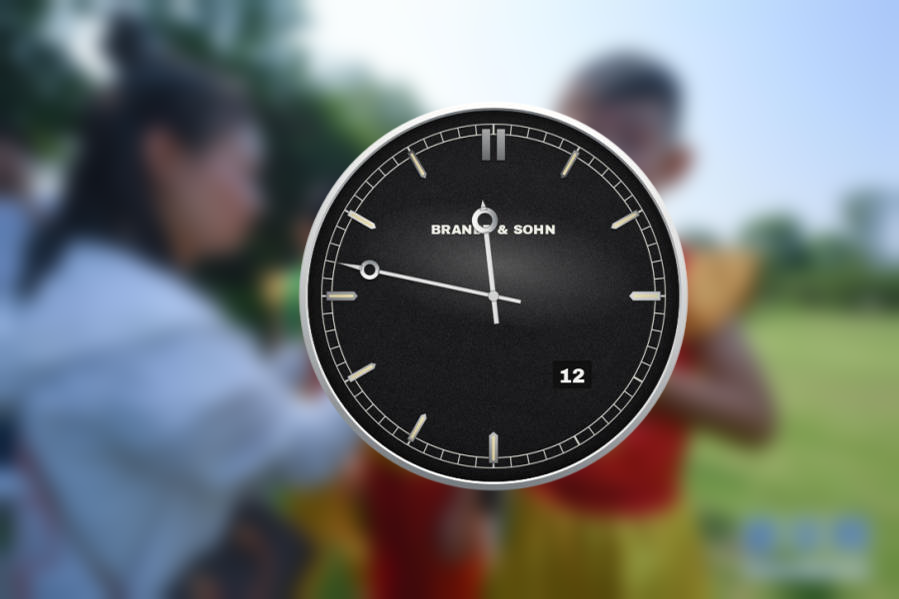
11:47
